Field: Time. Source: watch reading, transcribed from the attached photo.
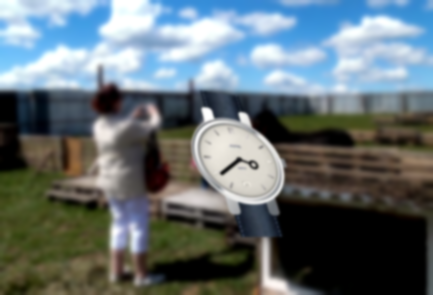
3:39
